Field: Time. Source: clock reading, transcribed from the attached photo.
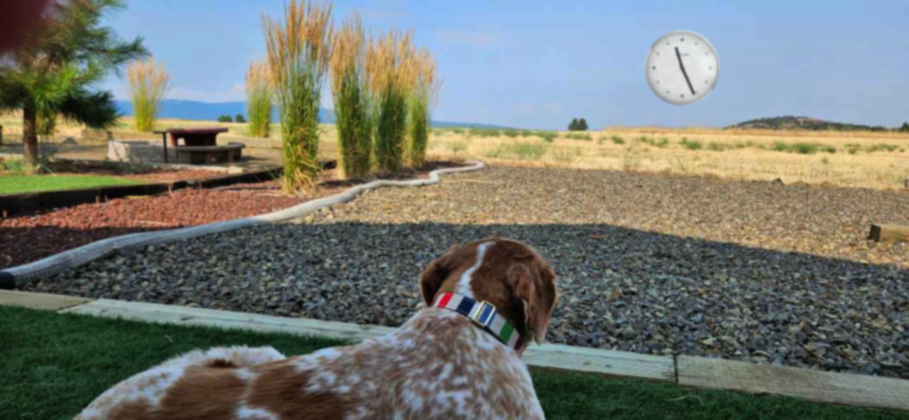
11:26
